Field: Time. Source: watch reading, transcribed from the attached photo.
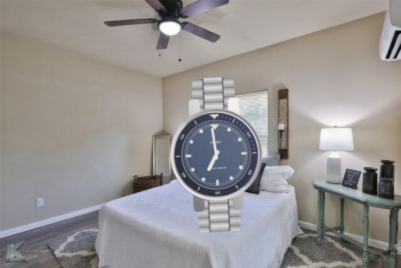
6:59
